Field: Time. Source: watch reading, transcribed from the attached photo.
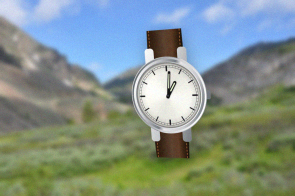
1:01
